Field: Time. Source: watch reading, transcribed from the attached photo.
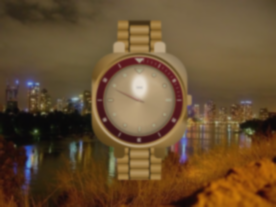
9:49
